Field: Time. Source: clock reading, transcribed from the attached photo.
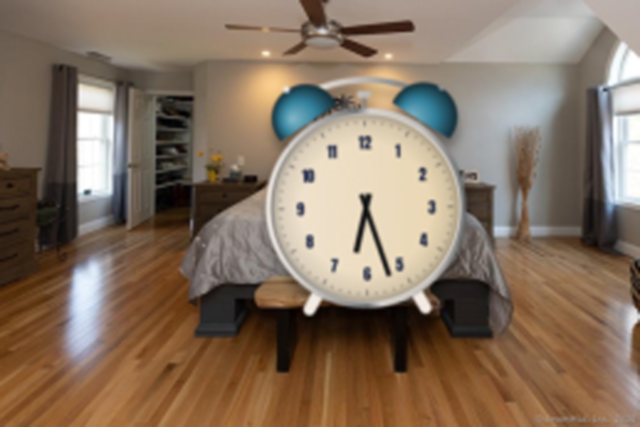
6:27
